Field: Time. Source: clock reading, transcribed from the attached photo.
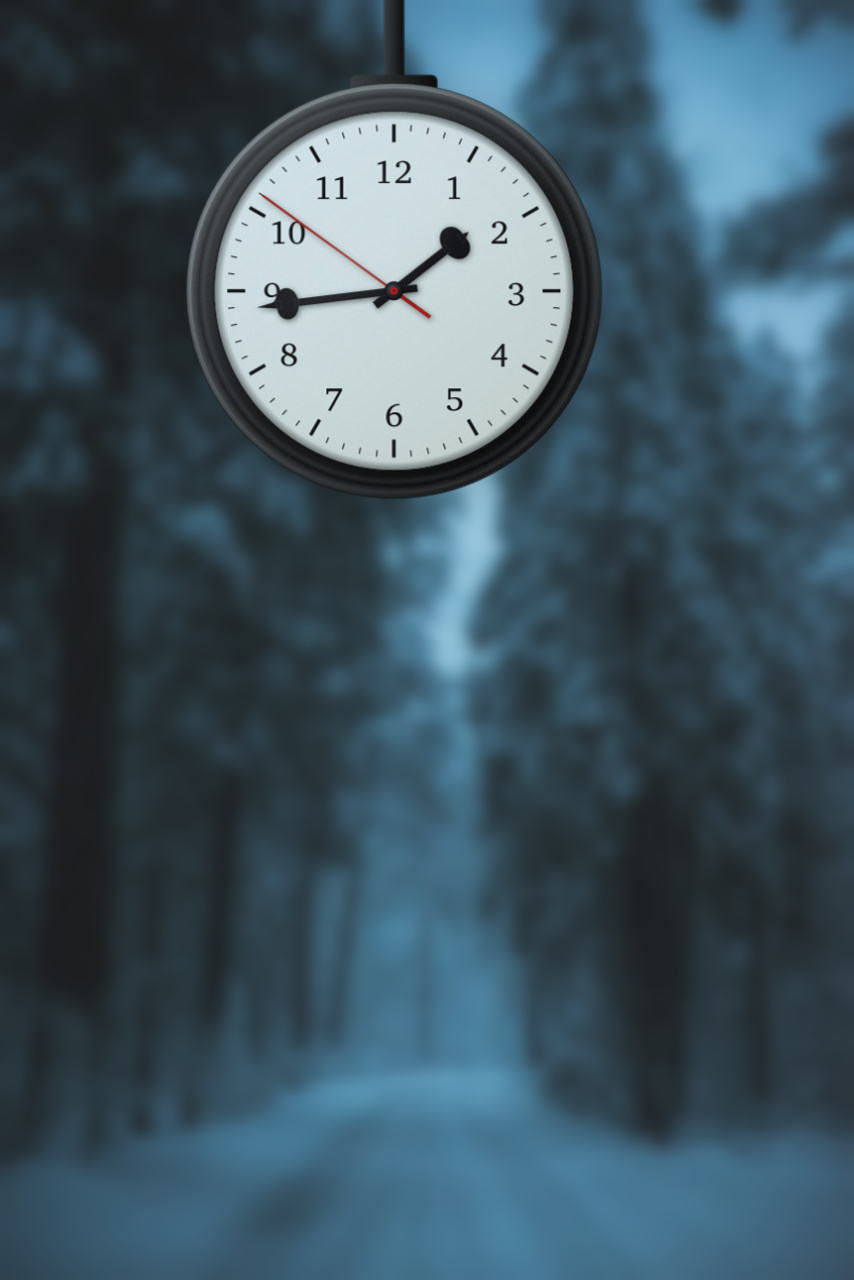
1:43:51
